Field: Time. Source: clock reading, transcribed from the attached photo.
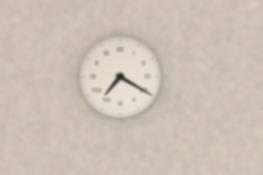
7:20
